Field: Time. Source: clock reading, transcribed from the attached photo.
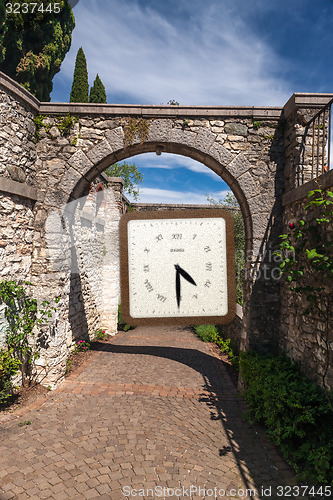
4:30
